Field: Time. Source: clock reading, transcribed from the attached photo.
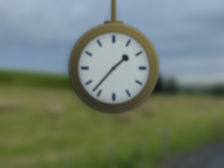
1:37
